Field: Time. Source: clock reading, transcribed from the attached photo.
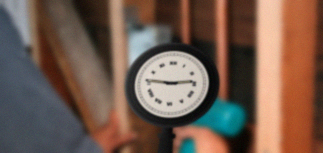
2:46
